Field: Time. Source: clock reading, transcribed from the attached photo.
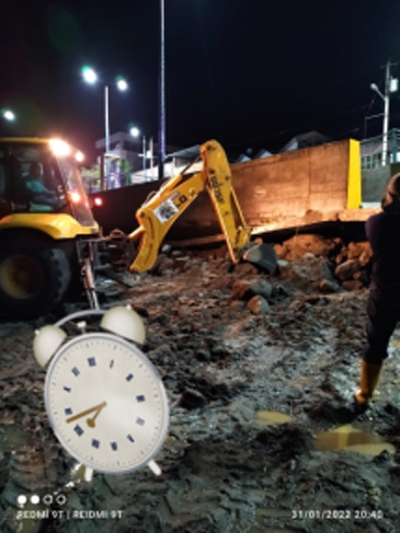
7:43
